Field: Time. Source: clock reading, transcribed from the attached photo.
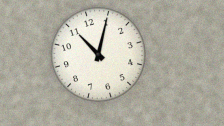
11:05
